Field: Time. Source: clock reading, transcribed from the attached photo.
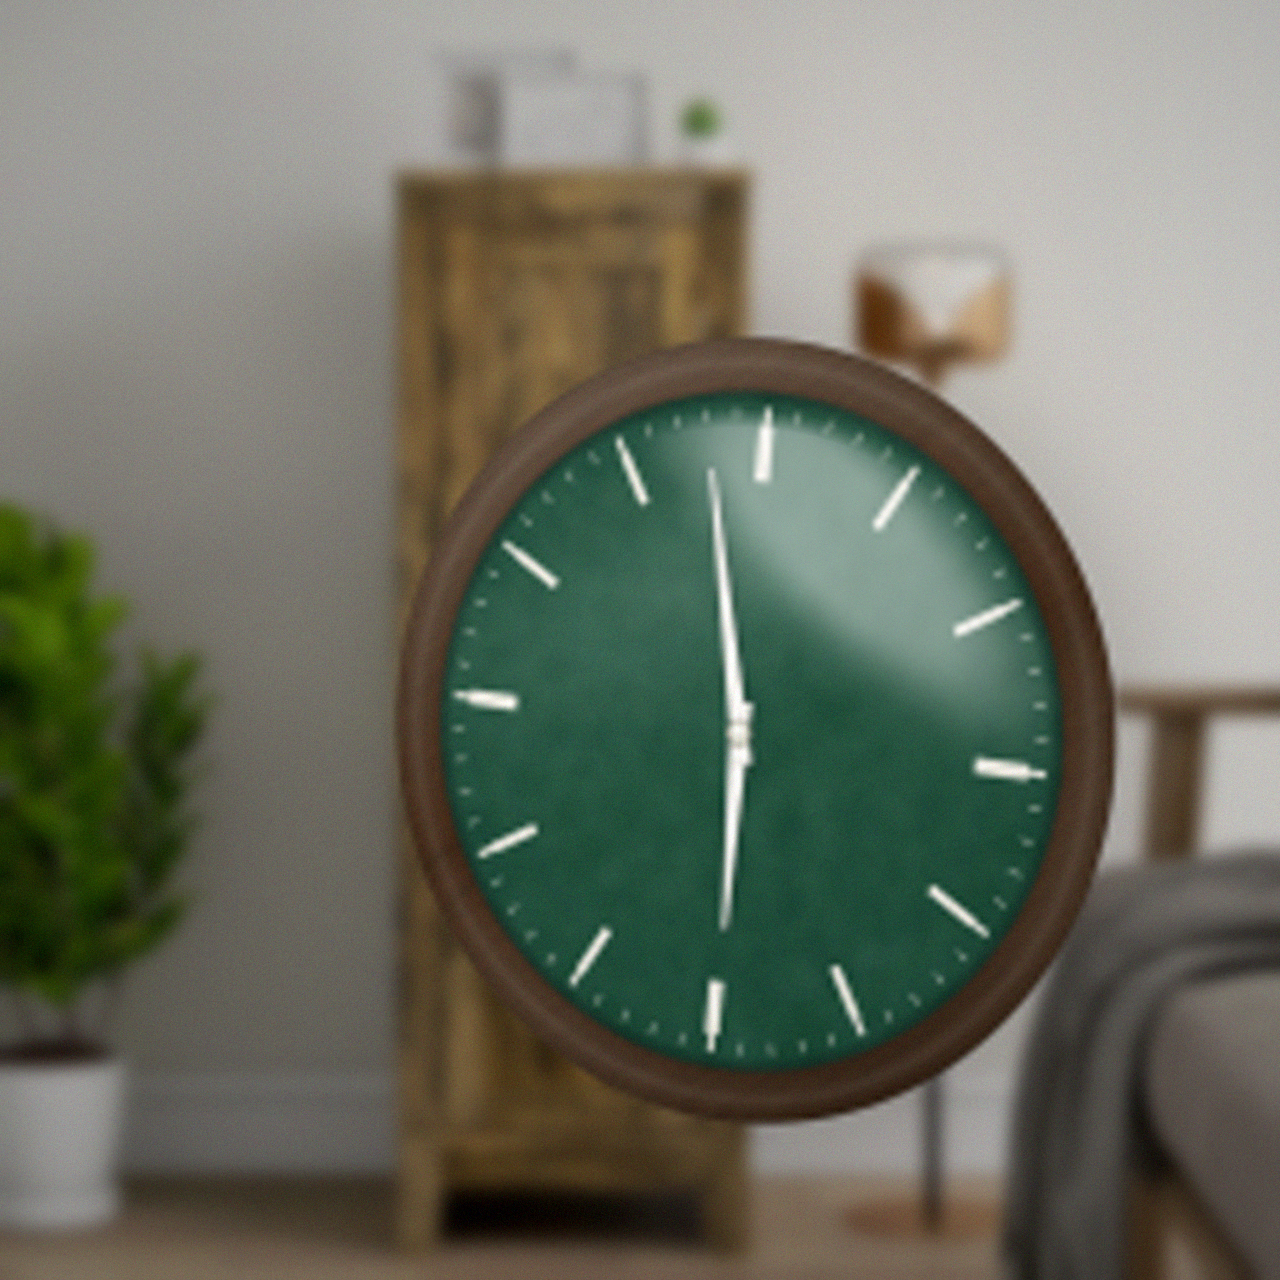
5:58
